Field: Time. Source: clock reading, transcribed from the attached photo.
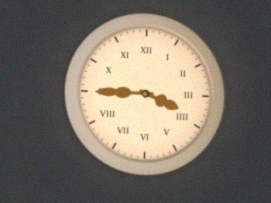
3:45
